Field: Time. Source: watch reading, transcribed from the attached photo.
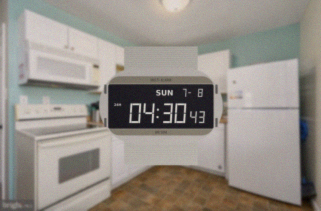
4:30:43
